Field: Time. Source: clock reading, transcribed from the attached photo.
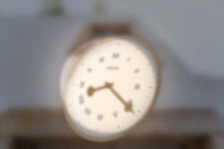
8:21
